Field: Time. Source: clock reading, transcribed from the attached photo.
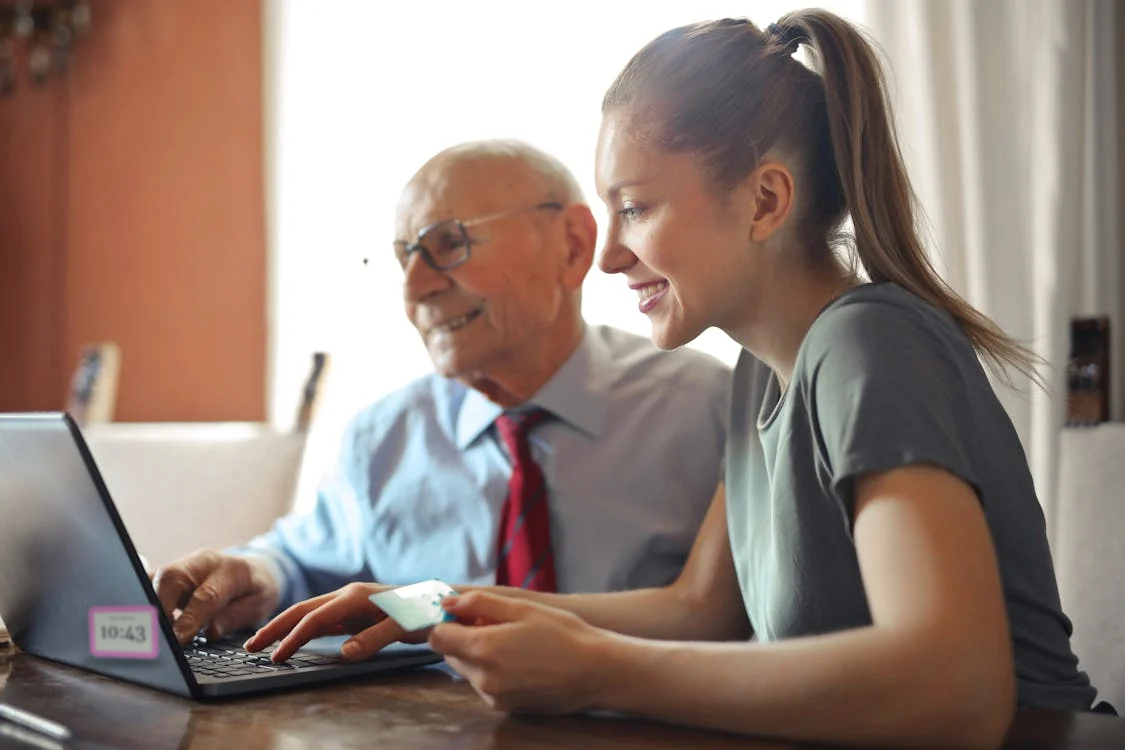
10:43
